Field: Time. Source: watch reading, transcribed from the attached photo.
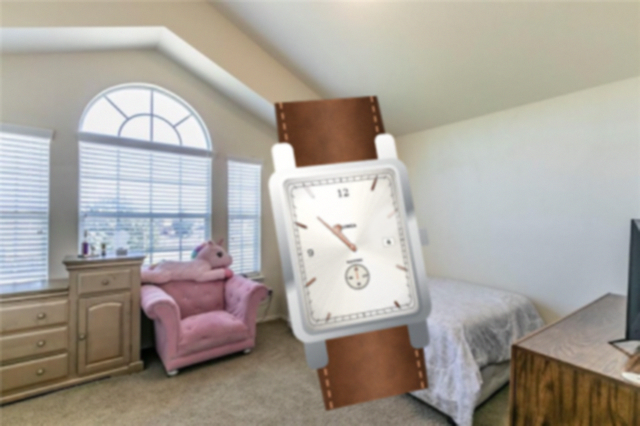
10:53
